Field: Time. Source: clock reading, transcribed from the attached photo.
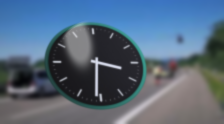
3:31
